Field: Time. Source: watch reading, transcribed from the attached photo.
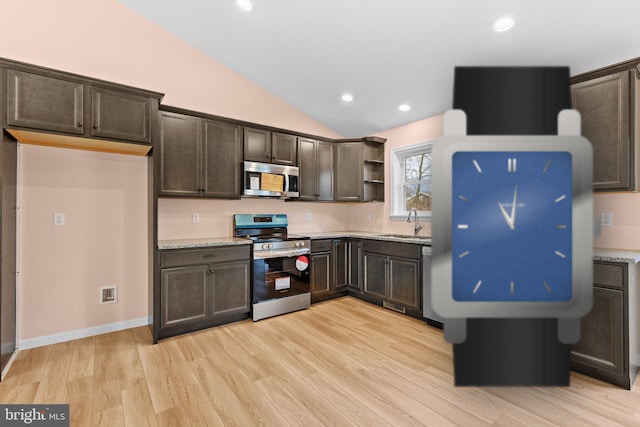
11:01
